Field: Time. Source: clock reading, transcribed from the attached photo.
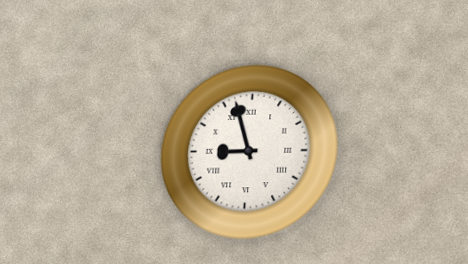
8:57
